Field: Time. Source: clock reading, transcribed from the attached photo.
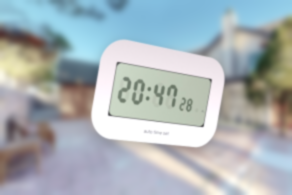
20:47:28
